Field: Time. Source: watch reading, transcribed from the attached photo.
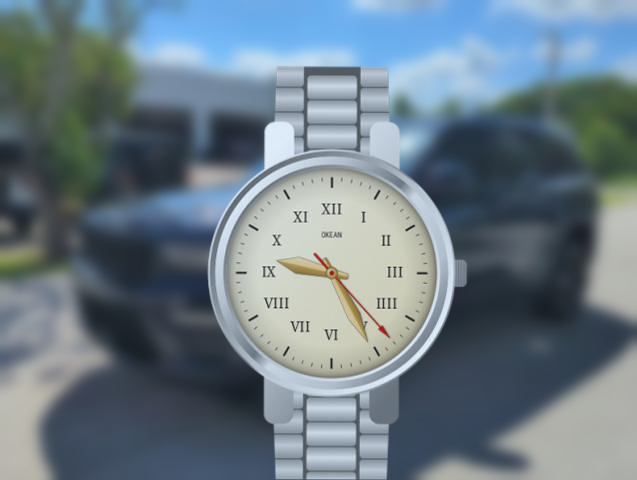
9:25:23
